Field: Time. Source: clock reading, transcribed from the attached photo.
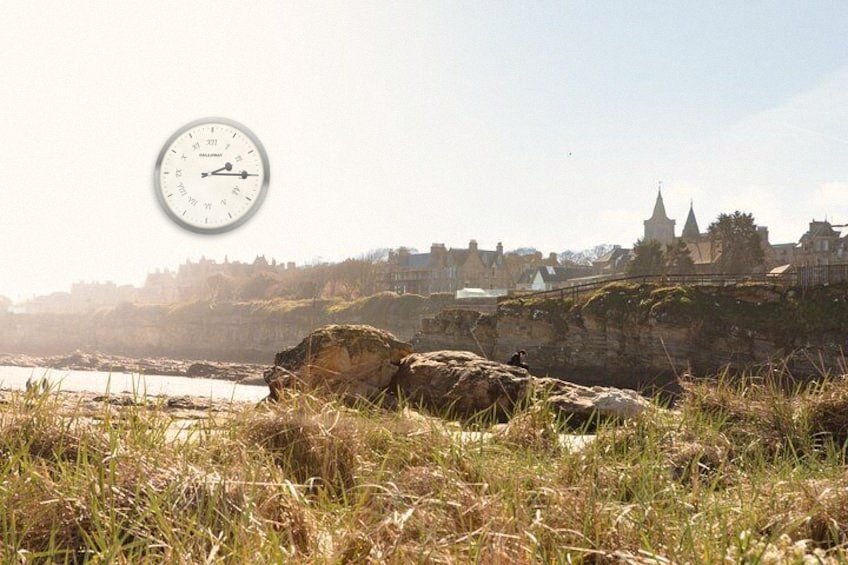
2:15
